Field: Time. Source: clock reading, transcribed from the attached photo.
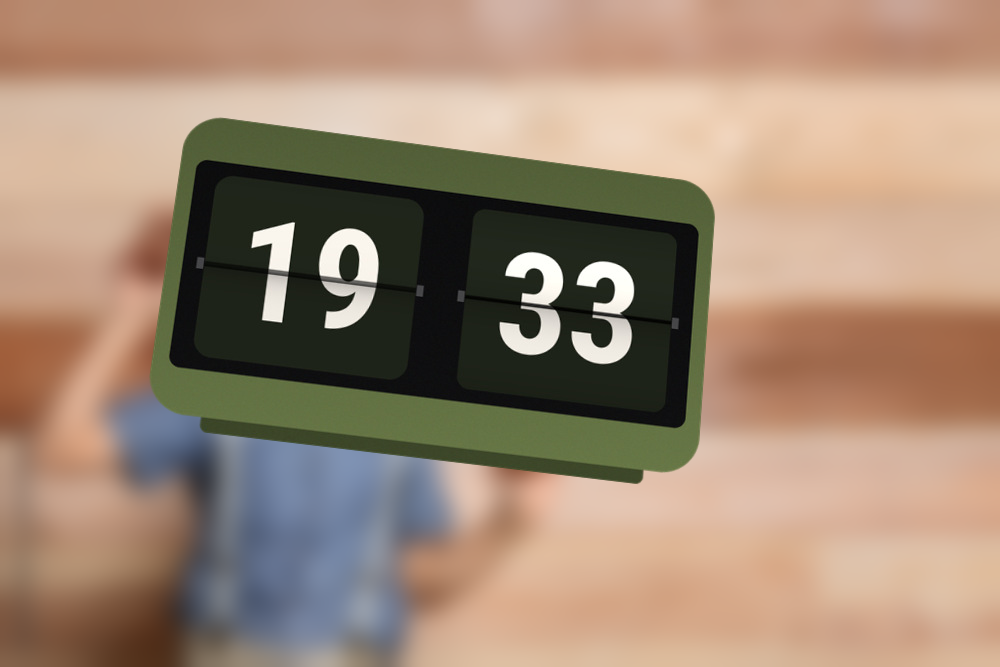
19:33
